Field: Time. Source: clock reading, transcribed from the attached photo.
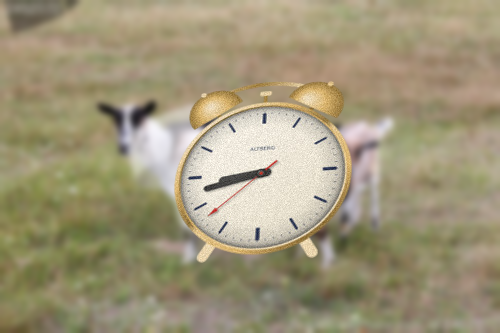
8:42:38
